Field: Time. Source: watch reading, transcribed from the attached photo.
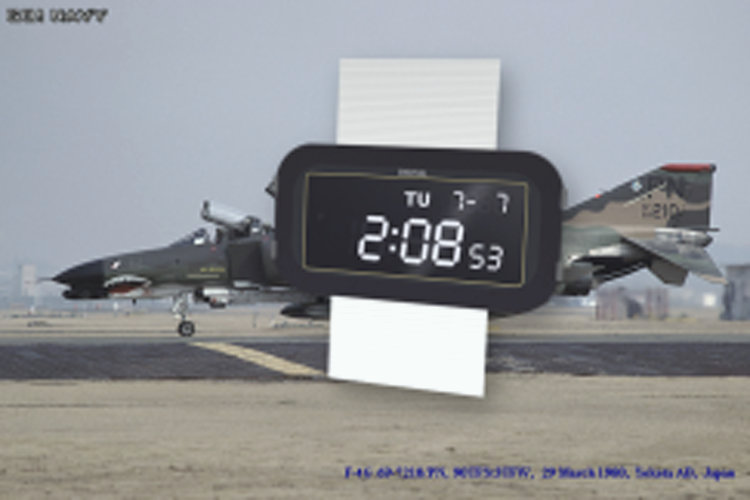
2:08:53
